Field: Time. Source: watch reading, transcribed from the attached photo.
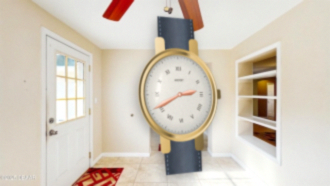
2:41
